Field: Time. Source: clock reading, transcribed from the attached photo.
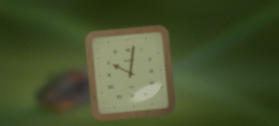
10:02
